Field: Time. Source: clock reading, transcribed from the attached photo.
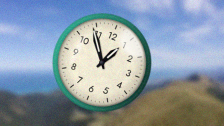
12:54
